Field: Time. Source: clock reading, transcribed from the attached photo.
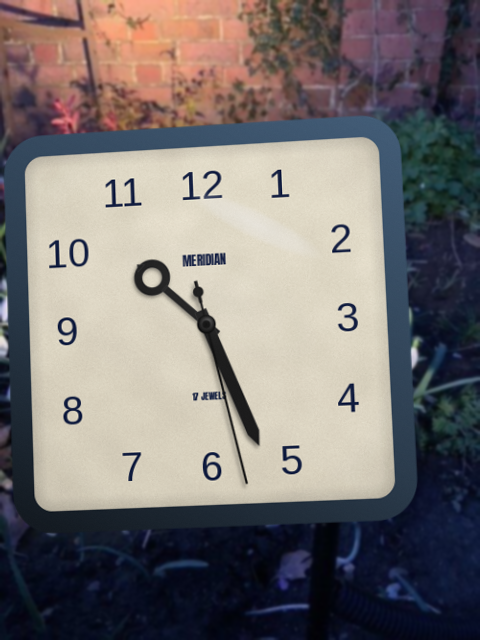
10:26:28
